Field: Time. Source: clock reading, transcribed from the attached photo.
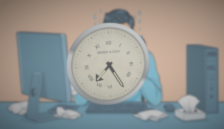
7:25
